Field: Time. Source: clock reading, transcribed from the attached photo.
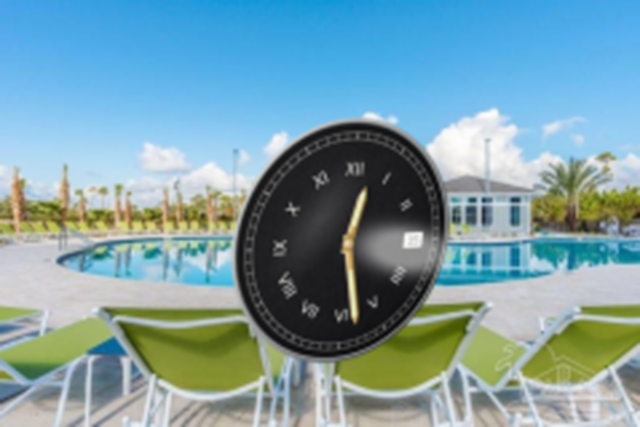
12:28
